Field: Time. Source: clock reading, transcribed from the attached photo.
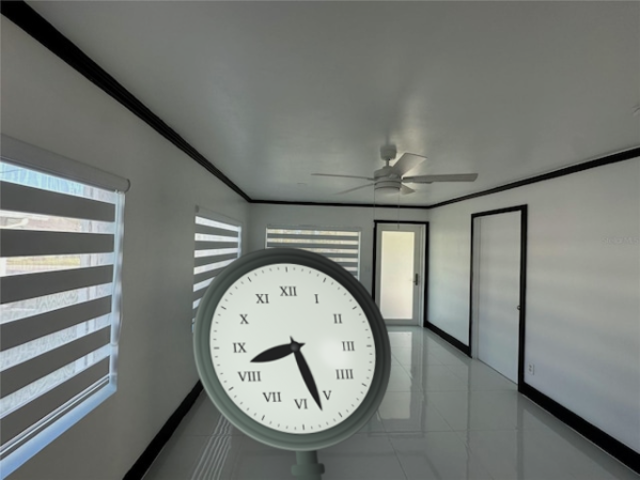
8:27
